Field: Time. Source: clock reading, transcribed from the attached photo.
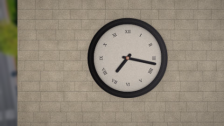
7:17
